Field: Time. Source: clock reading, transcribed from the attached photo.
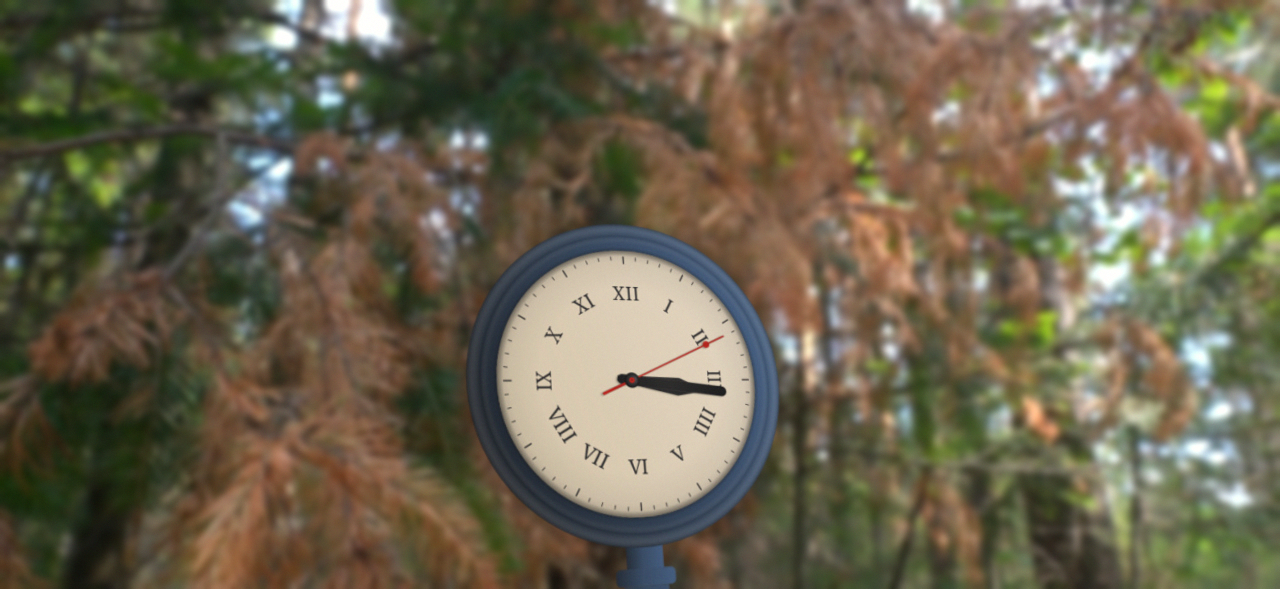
3:16:11
